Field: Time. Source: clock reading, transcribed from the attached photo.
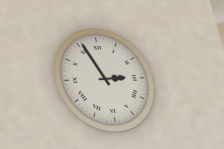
2:56
